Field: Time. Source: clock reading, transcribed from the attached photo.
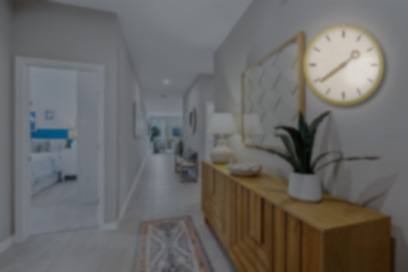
1:39
